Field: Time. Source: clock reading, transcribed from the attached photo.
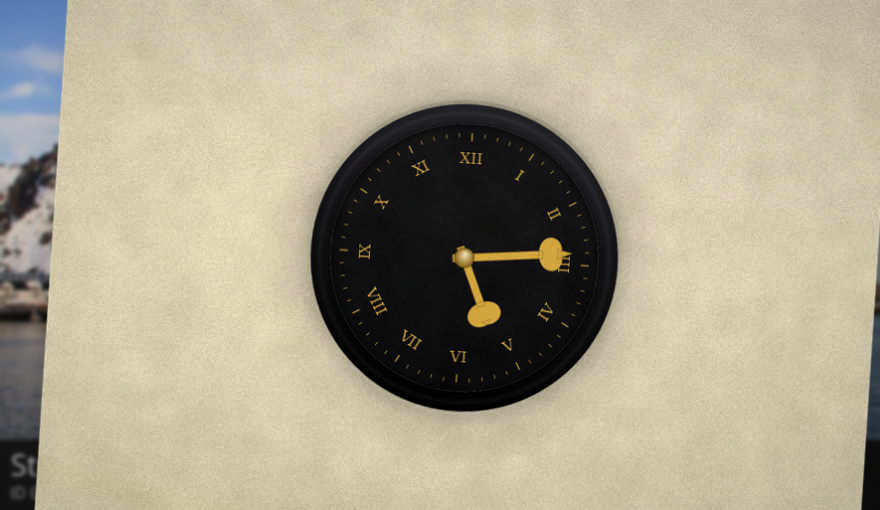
5:14
